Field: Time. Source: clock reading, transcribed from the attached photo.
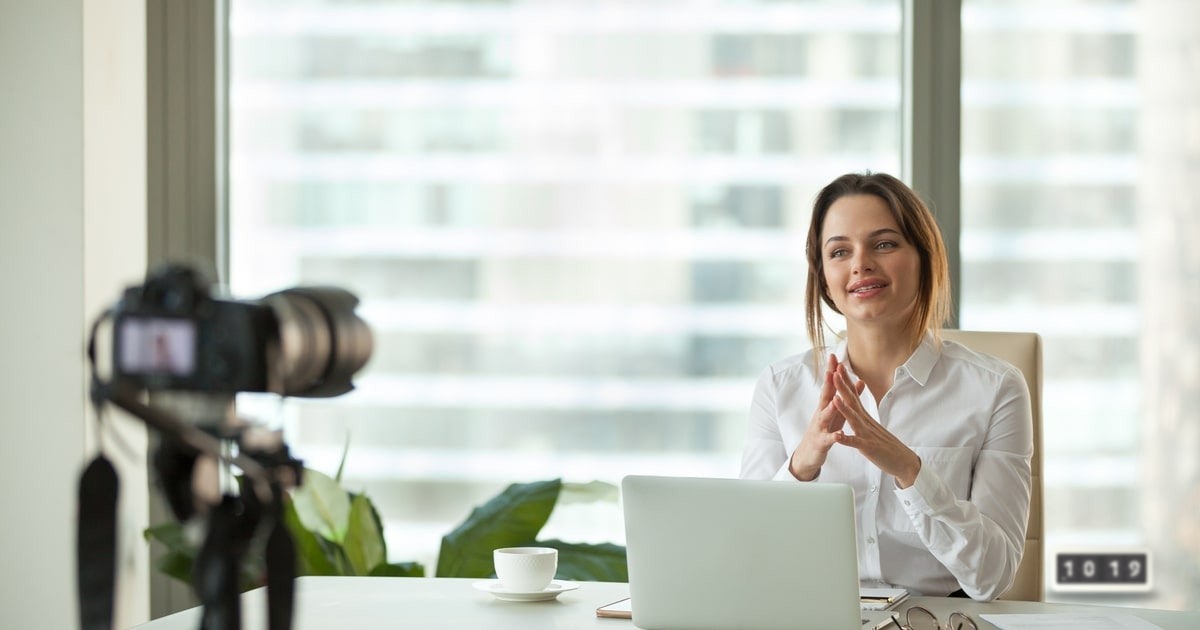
10:19
